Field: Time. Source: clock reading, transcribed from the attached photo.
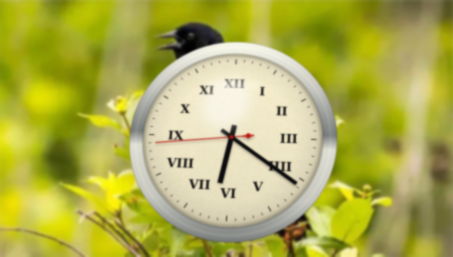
6:20:44
